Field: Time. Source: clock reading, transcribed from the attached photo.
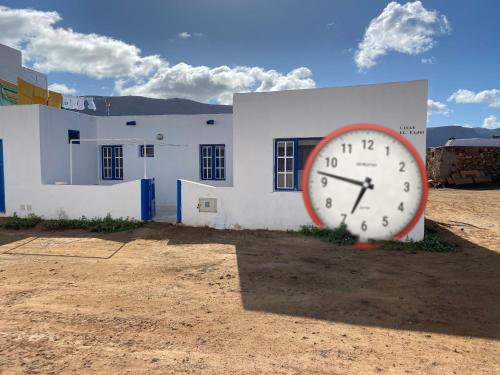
6:47
